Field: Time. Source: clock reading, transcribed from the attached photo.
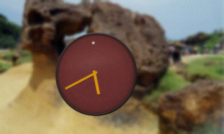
5:41
